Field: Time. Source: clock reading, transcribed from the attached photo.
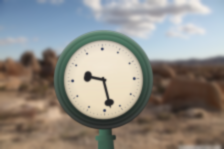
9:28
